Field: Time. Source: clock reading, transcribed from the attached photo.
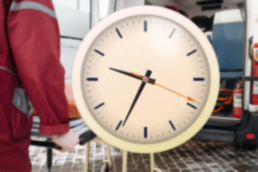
9:34:19
